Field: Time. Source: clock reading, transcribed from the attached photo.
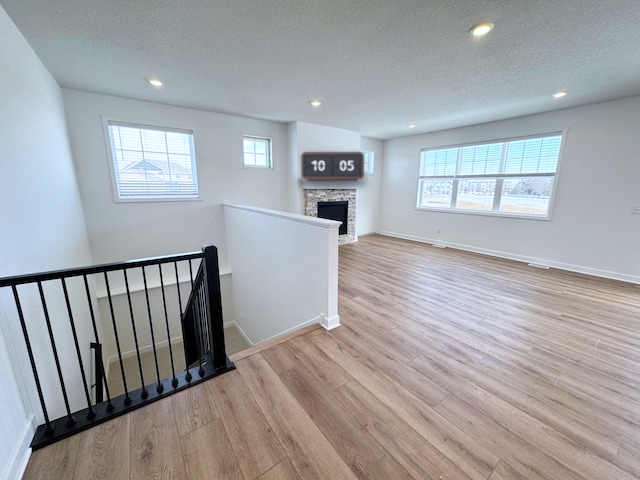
10:05
